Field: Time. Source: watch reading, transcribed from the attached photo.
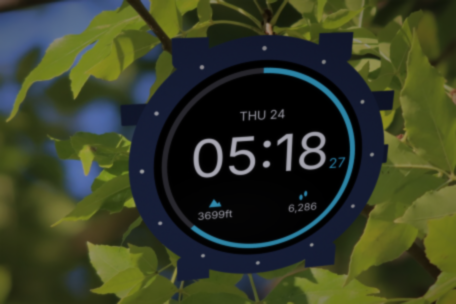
5:18:27
